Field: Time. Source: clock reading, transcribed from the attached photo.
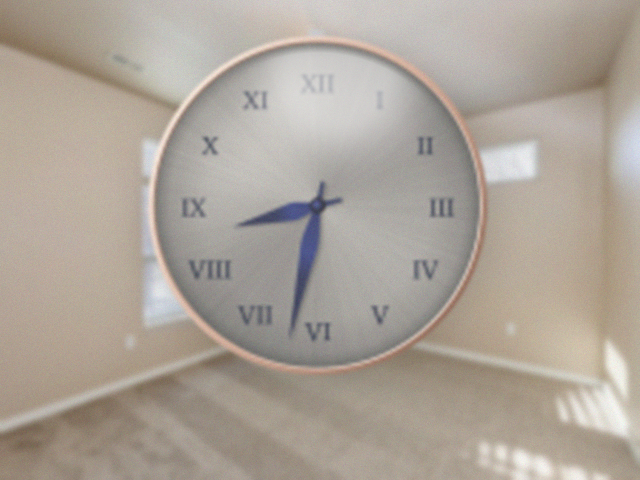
8:32
